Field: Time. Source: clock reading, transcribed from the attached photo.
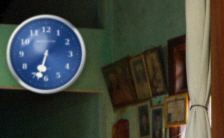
6:33
